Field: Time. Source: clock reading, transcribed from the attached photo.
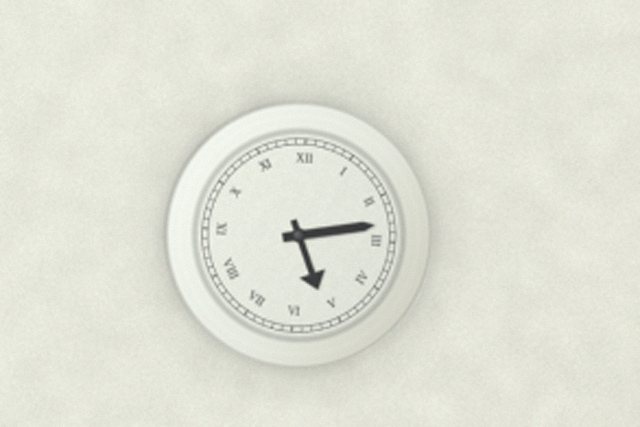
5:13
